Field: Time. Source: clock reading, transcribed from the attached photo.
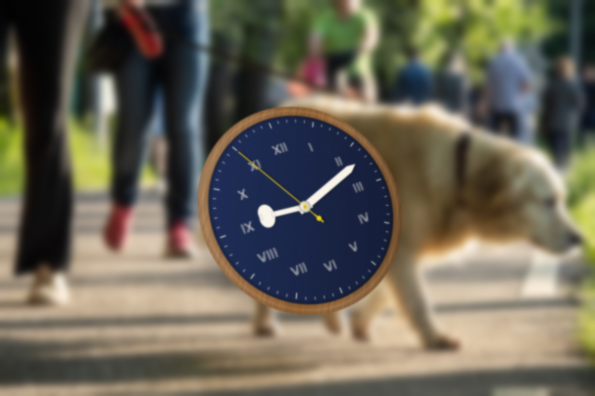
9:11:55
